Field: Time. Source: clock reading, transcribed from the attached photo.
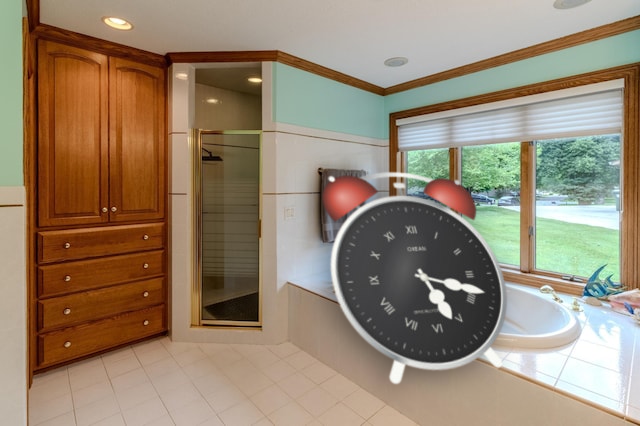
5:18
